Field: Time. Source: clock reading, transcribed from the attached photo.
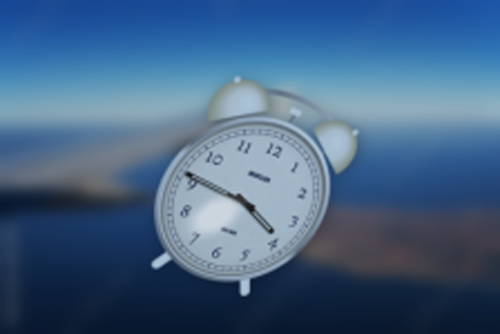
3:46
